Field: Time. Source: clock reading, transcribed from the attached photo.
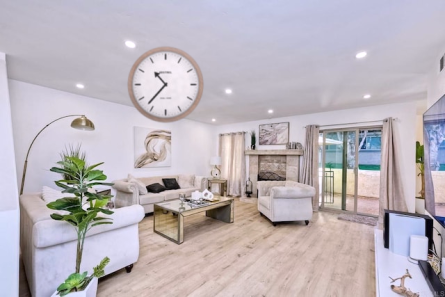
10:37
